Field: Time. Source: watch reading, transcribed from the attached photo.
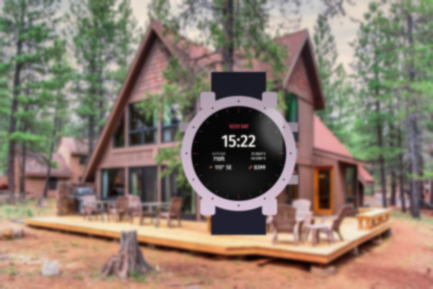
15:22
